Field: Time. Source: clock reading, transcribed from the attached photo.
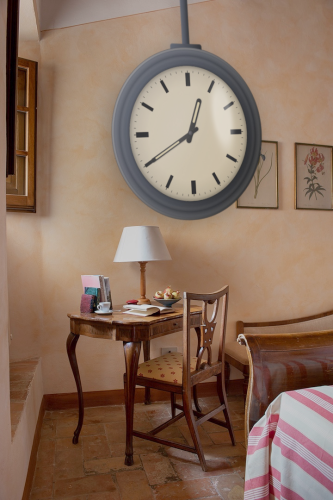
12:40
